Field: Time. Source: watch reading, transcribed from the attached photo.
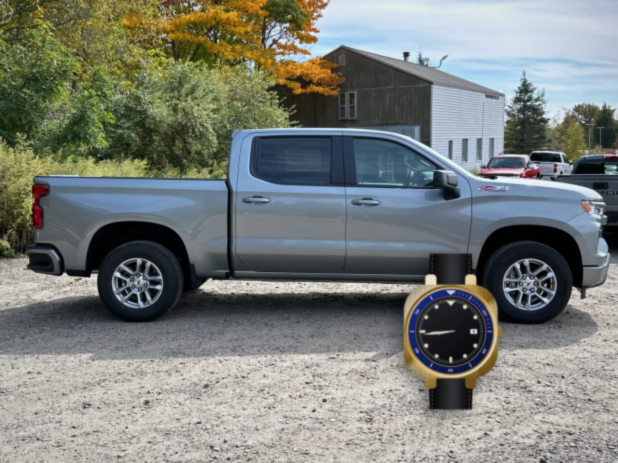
8:44
